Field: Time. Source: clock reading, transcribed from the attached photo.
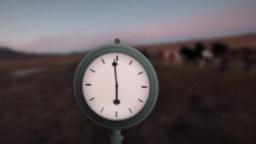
5:59
